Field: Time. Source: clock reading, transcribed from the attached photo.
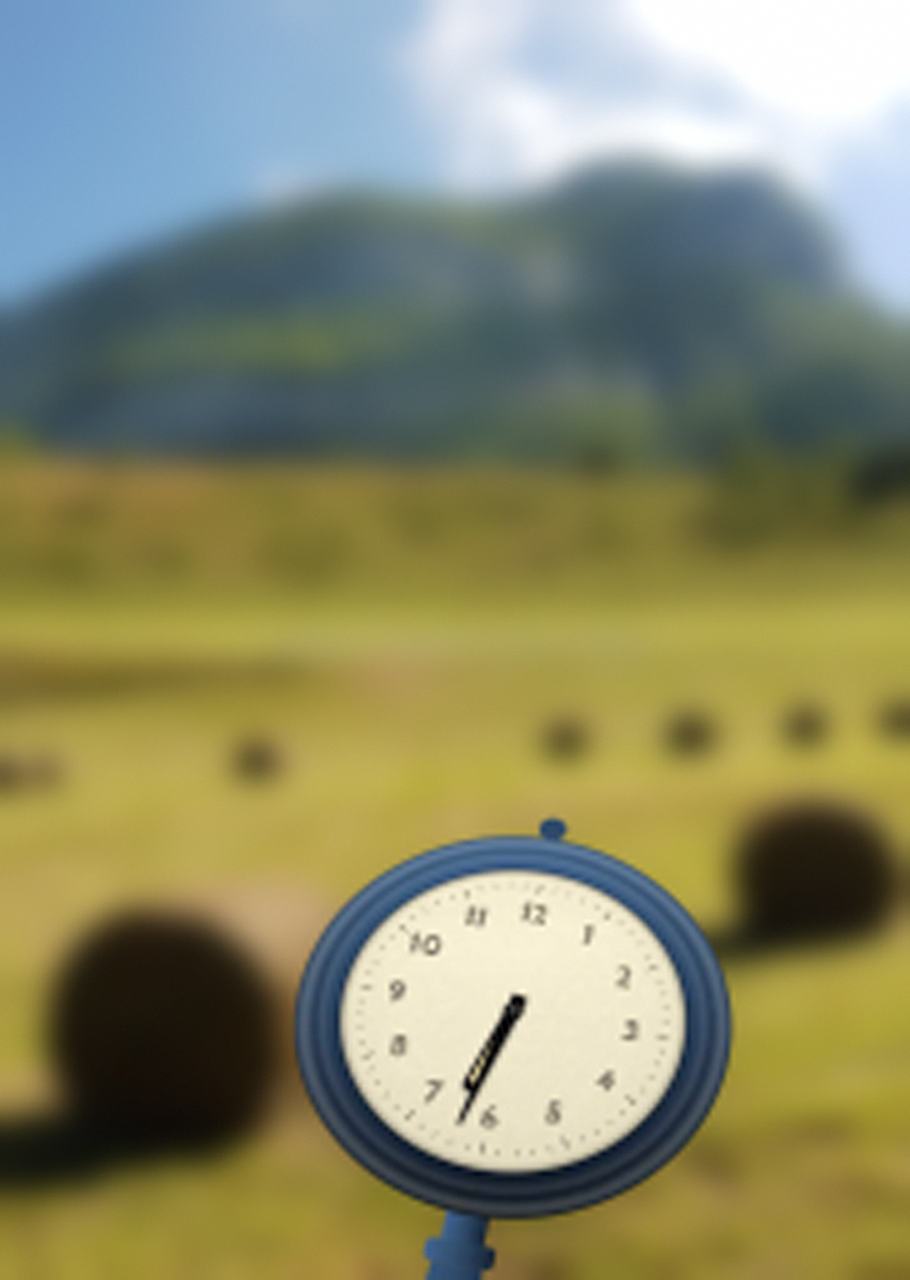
6:32
